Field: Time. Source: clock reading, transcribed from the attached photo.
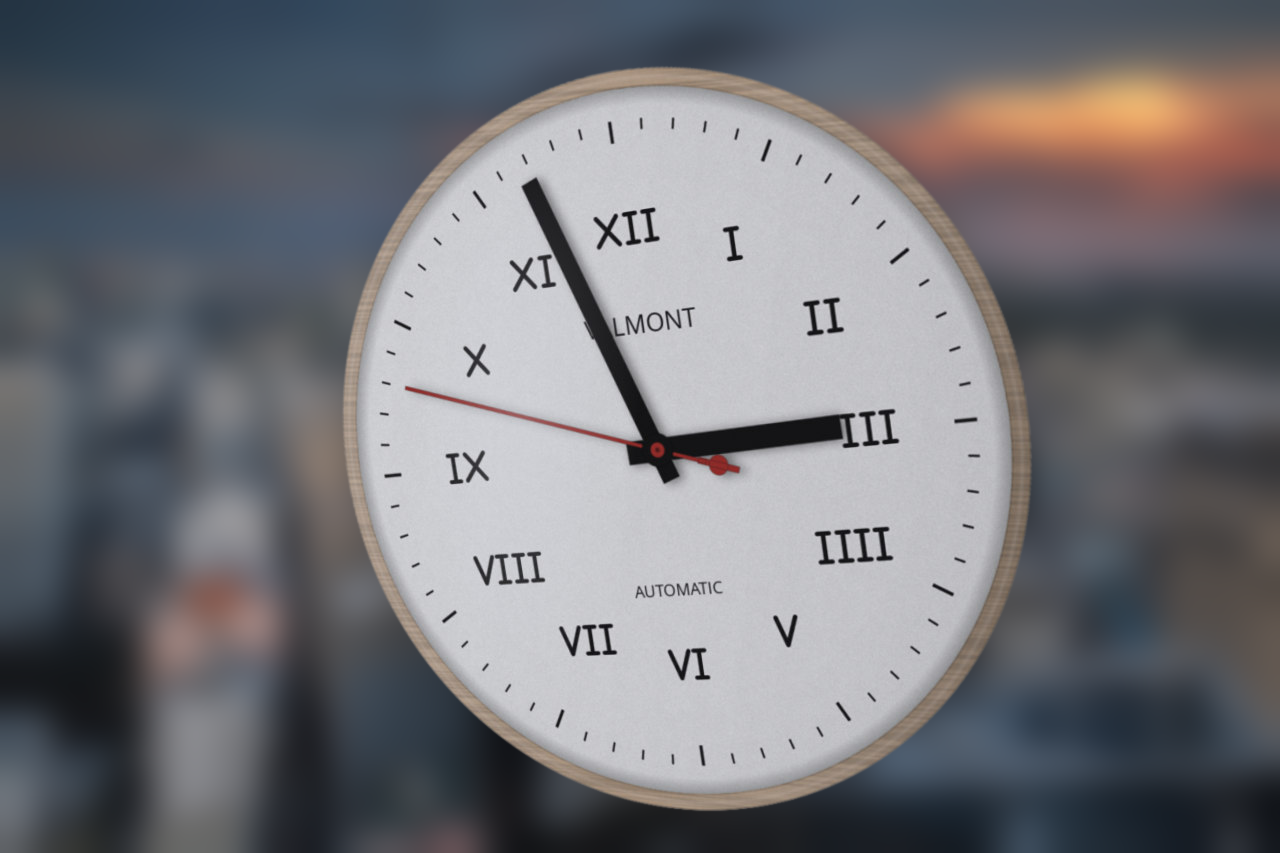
2:56:48
